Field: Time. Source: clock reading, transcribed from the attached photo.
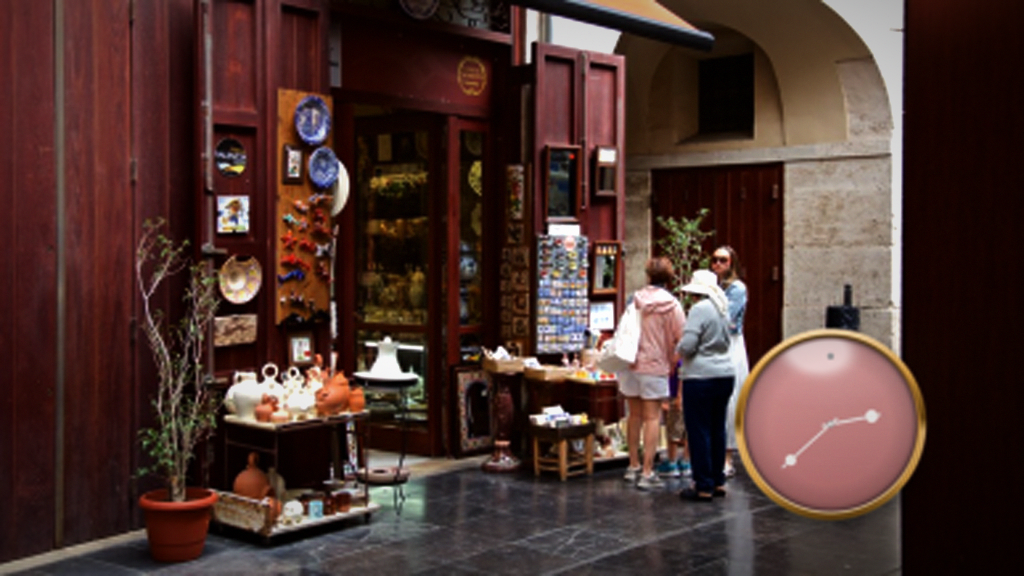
2:38
